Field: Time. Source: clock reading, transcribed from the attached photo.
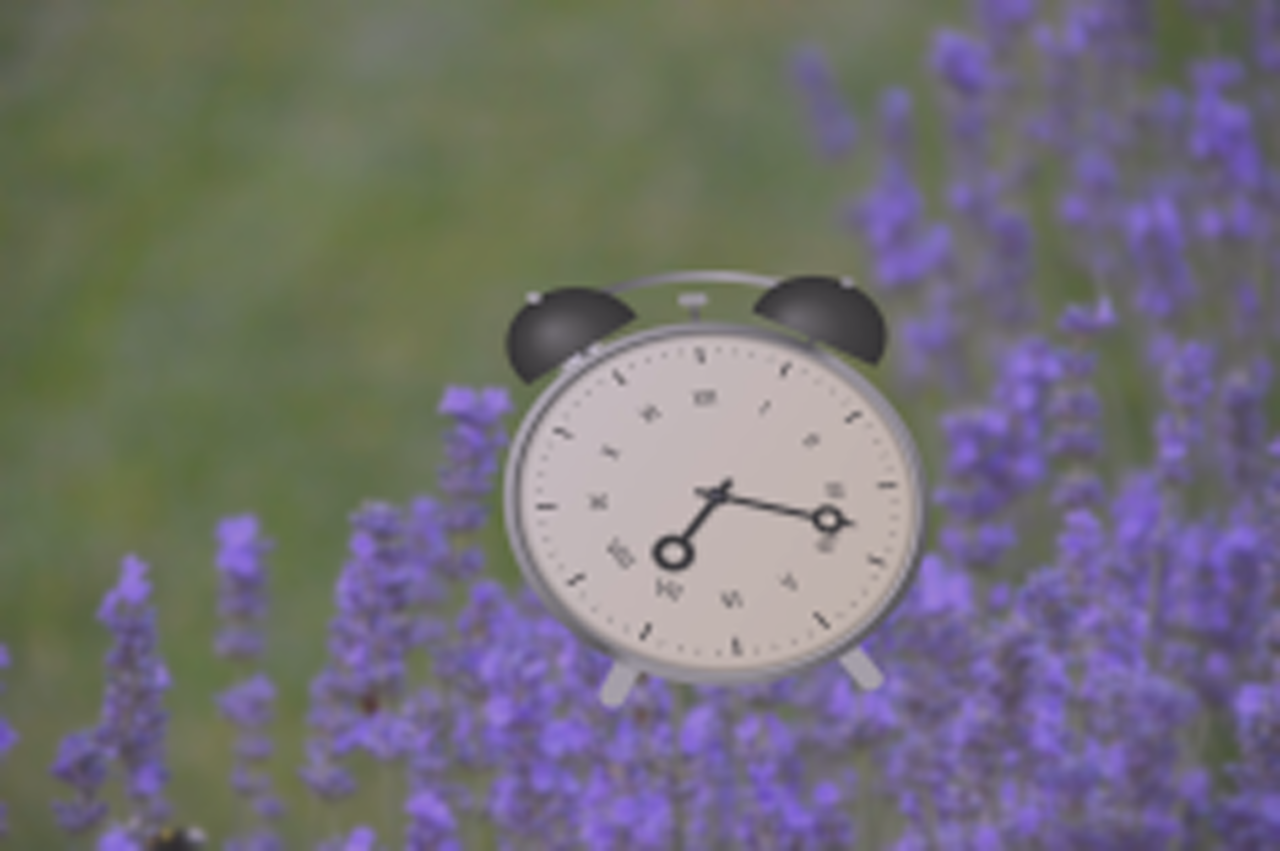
7:18
